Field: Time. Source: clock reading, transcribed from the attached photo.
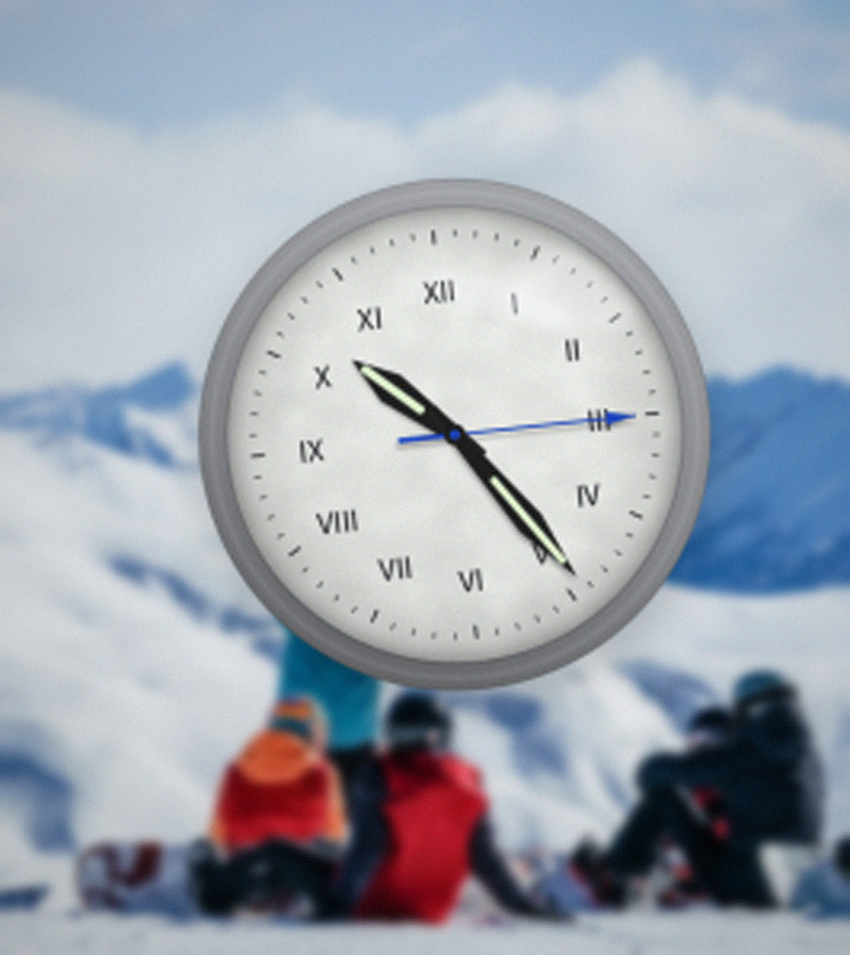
10:24:15
